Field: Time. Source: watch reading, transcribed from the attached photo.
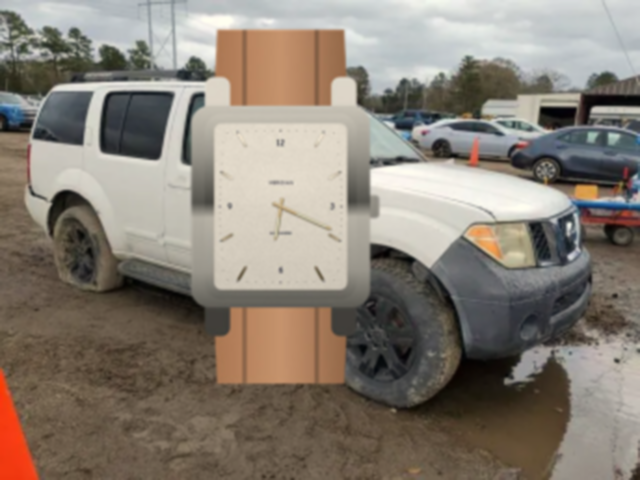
6:19
